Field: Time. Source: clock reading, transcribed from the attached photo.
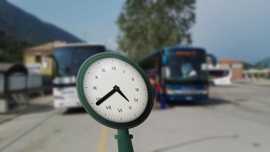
4:39
